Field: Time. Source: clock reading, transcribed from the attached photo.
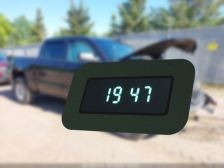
19:47
